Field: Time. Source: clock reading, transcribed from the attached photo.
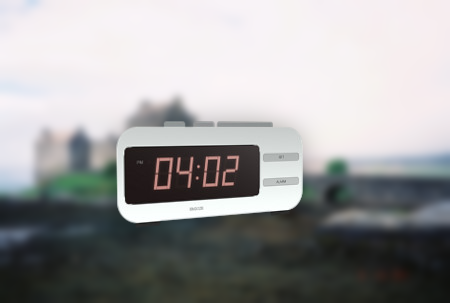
4:02
